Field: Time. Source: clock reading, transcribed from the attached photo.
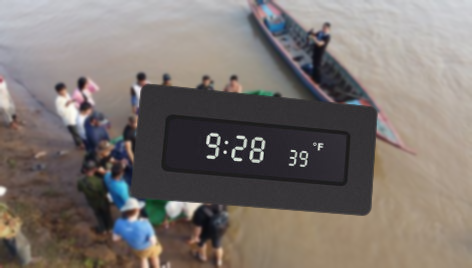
9:28
